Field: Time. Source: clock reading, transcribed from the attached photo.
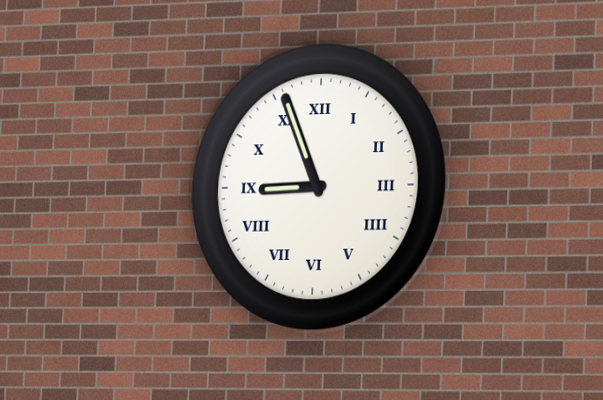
8:56
